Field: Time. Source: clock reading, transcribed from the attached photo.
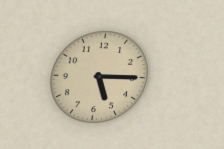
5:15
